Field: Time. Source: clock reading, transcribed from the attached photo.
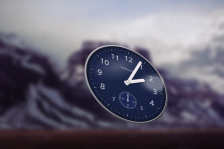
2:04
